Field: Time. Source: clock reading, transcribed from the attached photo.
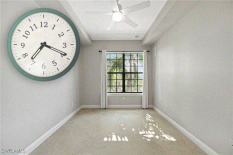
7:19
